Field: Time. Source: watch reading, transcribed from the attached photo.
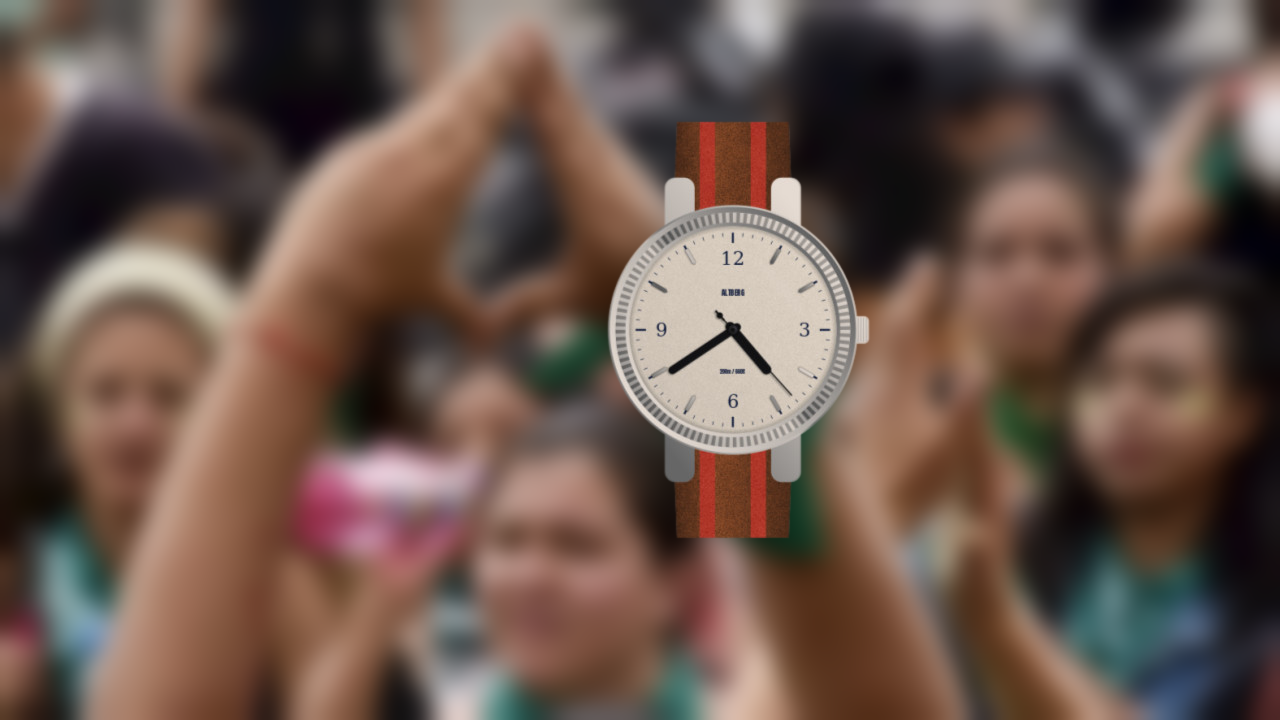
4:39:23
